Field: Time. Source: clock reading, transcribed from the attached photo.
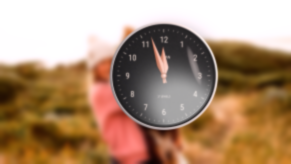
11:57
